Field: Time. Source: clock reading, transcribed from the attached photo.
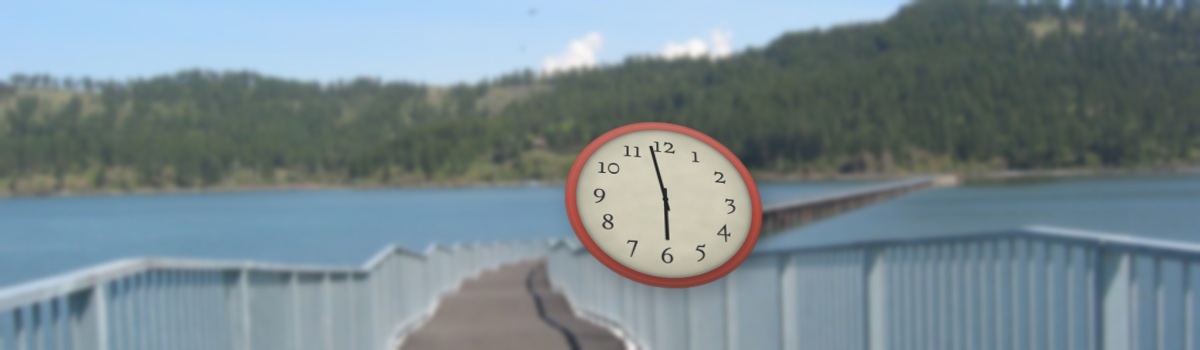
5:58
